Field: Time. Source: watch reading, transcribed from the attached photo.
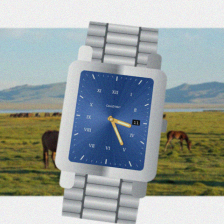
3:25
